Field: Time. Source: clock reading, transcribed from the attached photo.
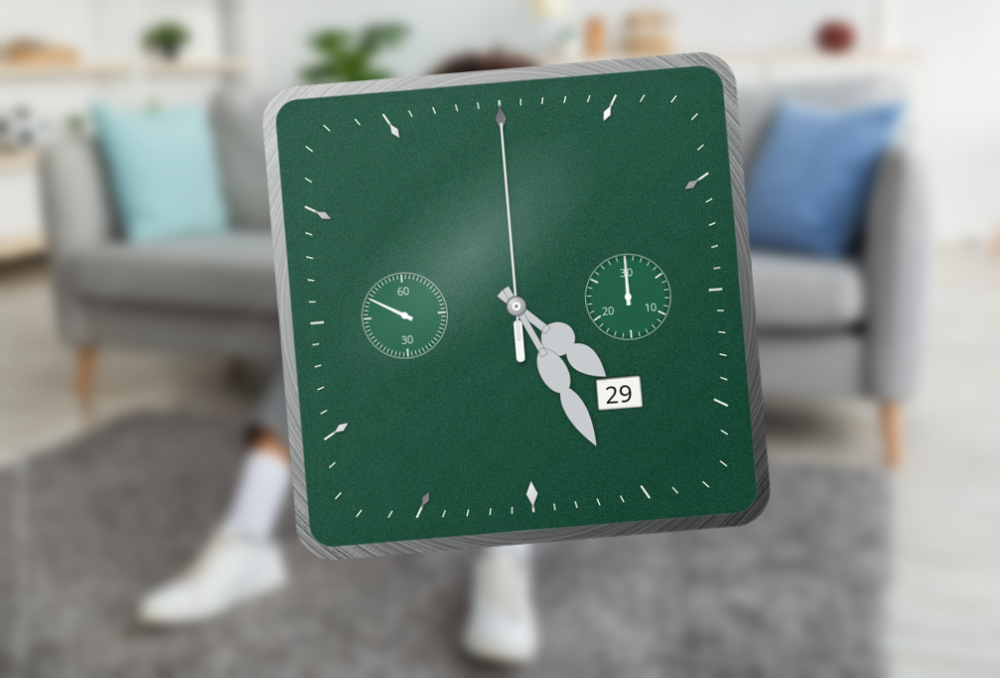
4:25:50
